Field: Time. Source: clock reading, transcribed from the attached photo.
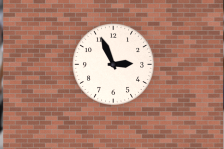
2:56
